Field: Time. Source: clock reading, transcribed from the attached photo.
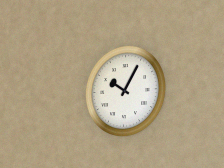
10:05
